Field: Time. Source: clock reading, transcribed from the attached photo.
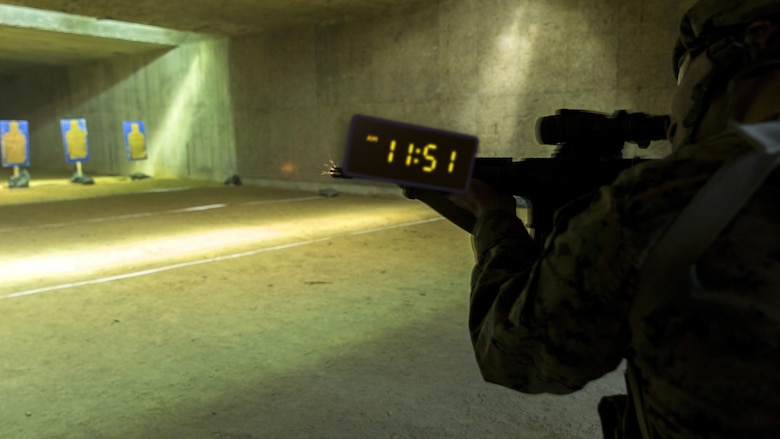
11:51
